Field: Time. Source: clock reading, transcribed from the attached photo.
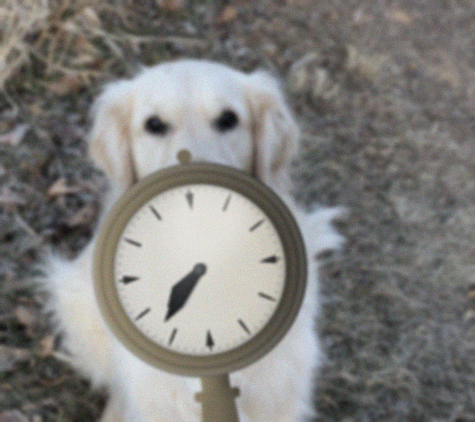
7:37
